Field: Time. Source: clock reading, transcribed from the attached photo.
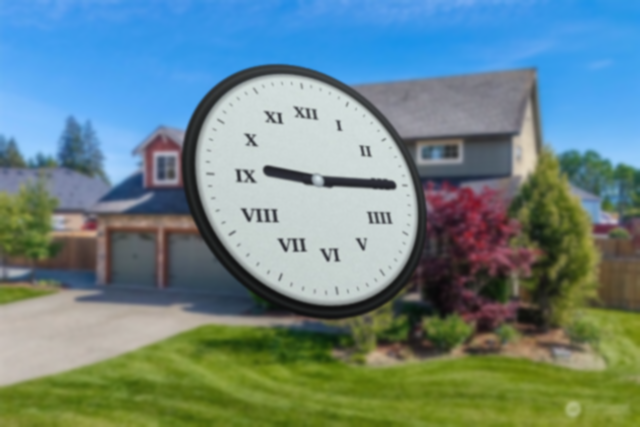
9:15
